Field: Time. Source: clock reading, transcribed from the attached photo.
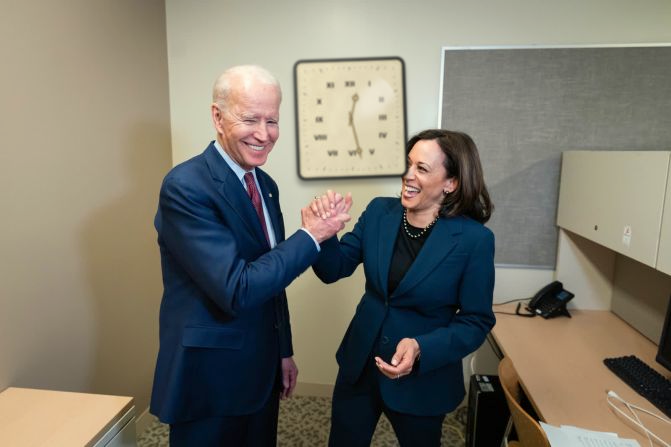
12:28
